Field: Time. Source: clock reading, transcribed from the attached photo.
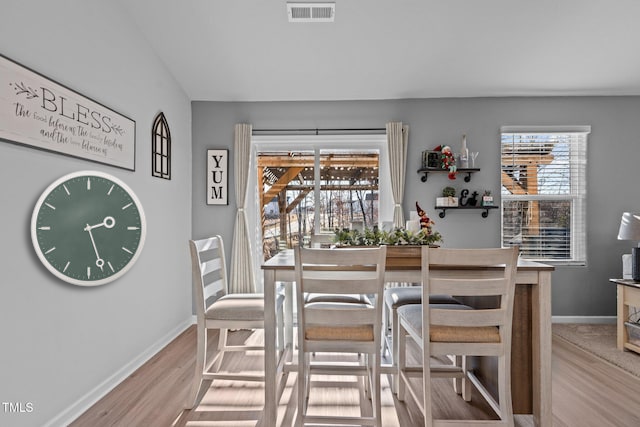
2:27
